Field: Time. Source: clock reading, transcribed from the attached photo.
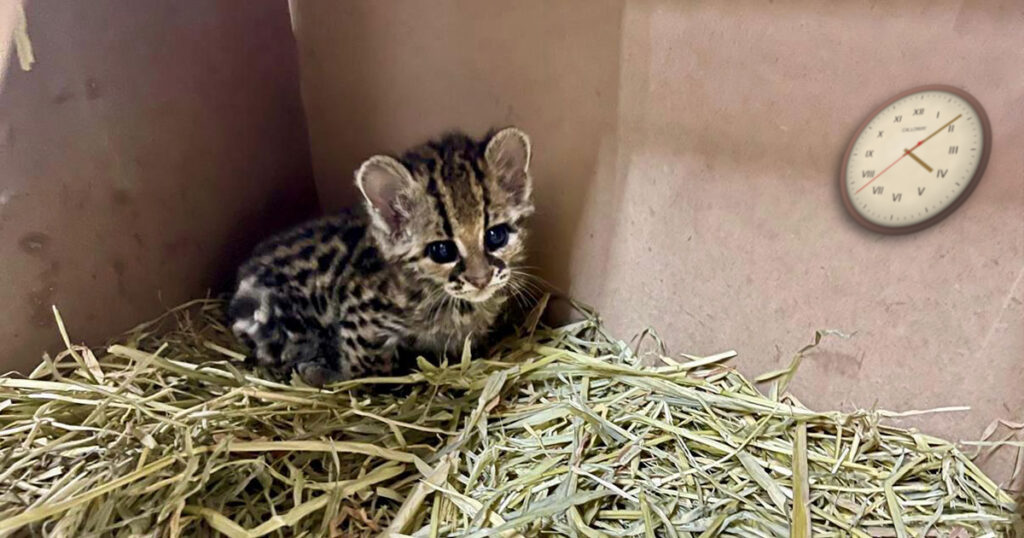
4:08:38
